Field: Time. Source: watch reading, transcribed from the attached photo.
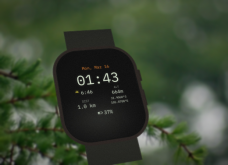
1:43
